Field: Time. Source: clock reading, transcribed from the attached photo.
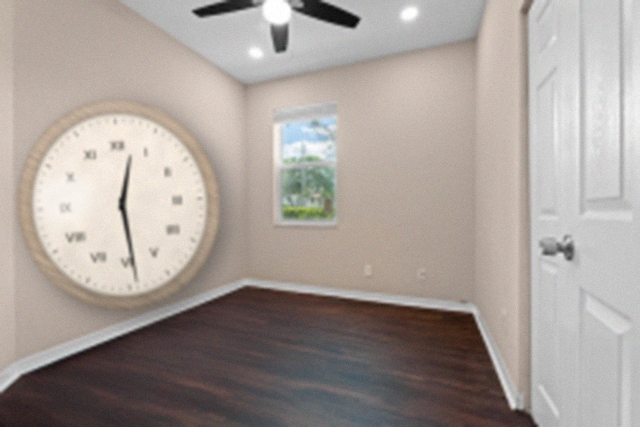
12:29
